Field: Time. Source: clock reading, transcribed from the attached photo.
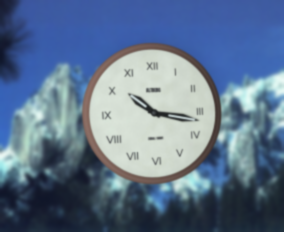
10:17
